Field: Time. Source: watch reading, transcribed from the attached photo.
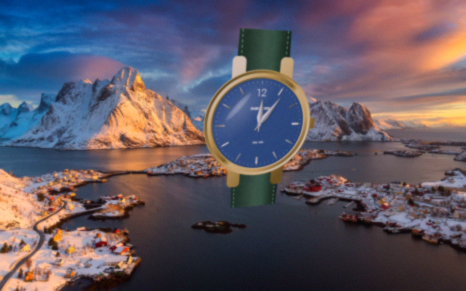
12:06
